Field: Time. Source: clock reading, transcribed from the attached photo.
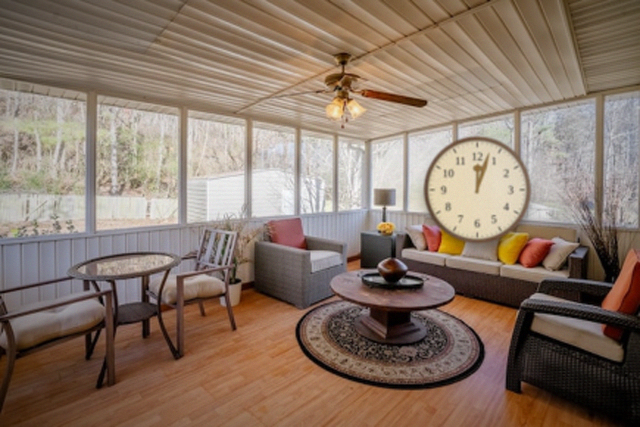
12:03
